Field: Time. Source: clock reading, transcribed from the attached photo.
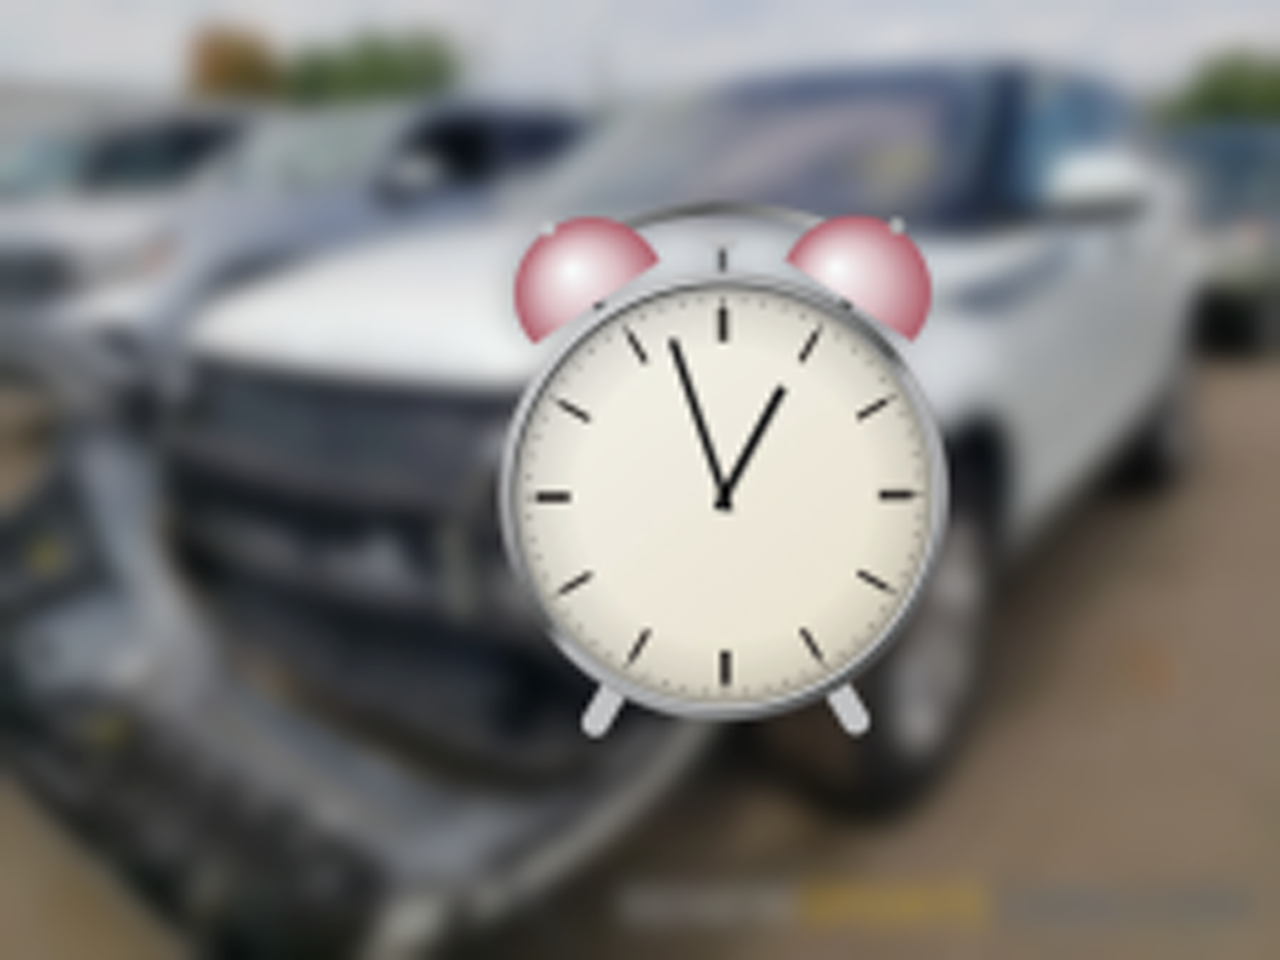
12:57
